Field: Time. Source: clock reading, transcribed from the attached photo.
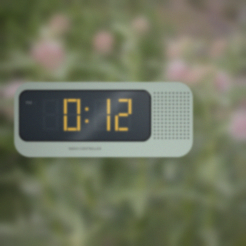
0:12
